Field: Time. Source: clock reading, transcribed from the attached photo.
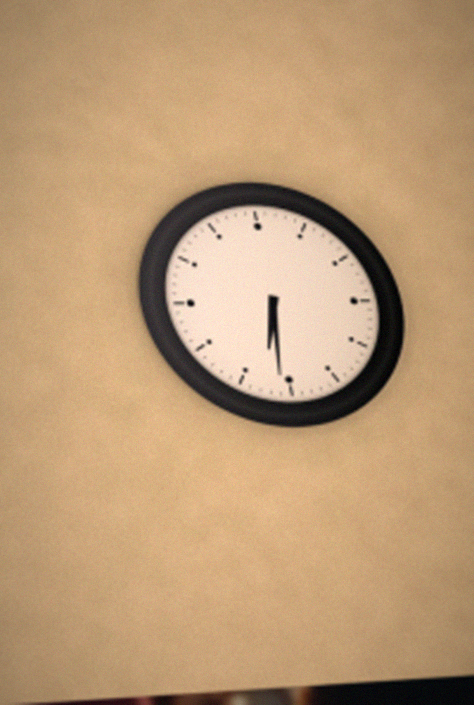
6:31
